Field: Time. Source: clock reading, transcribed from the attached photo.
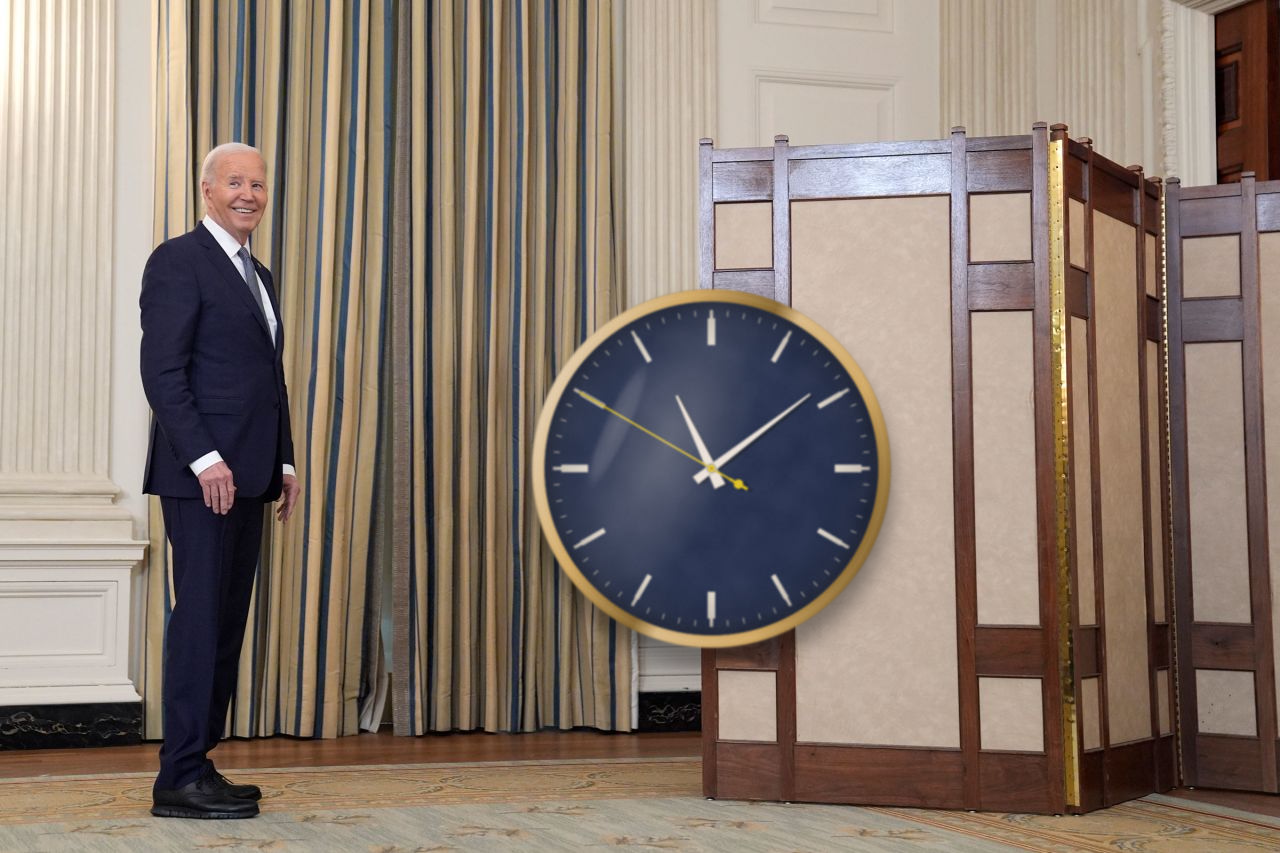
11:08:50
